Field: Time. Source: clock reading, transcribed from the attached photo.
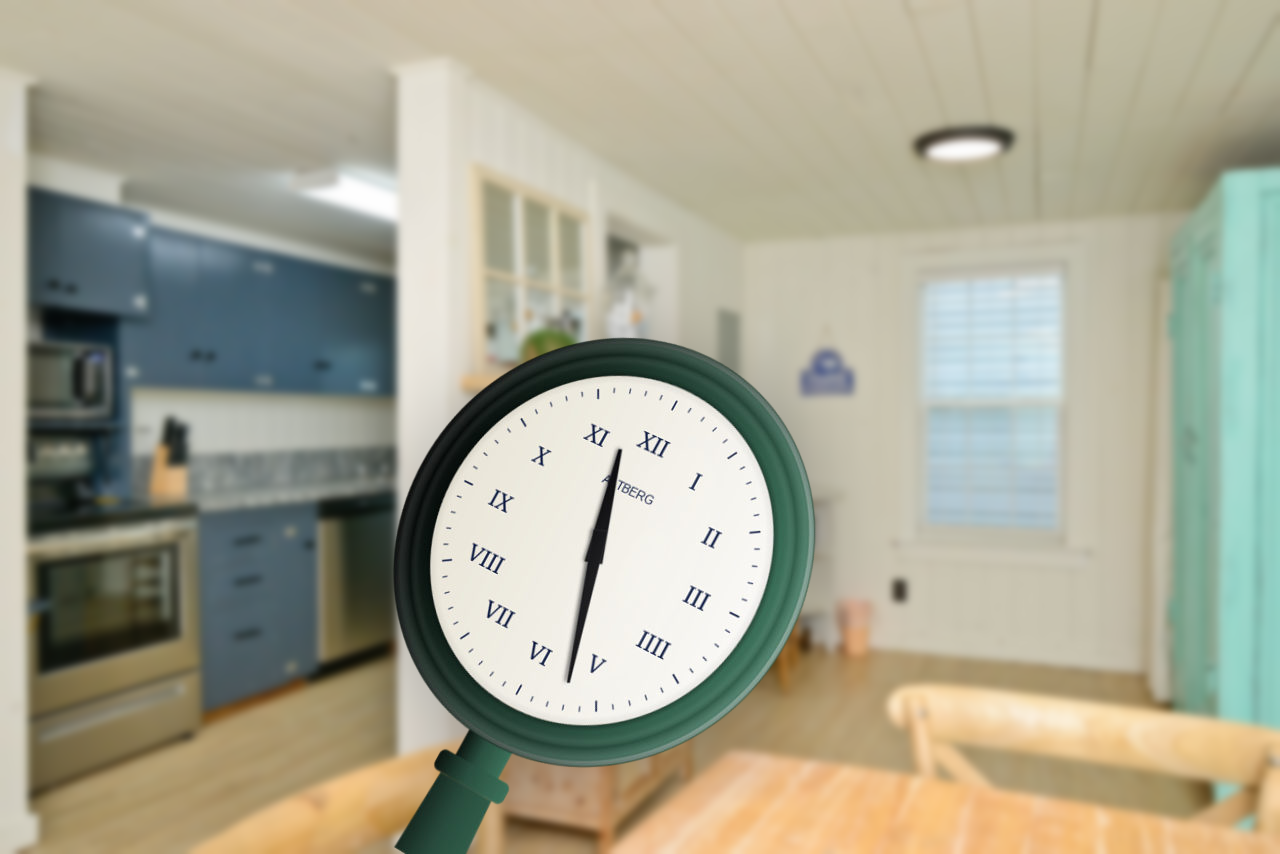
11:27
